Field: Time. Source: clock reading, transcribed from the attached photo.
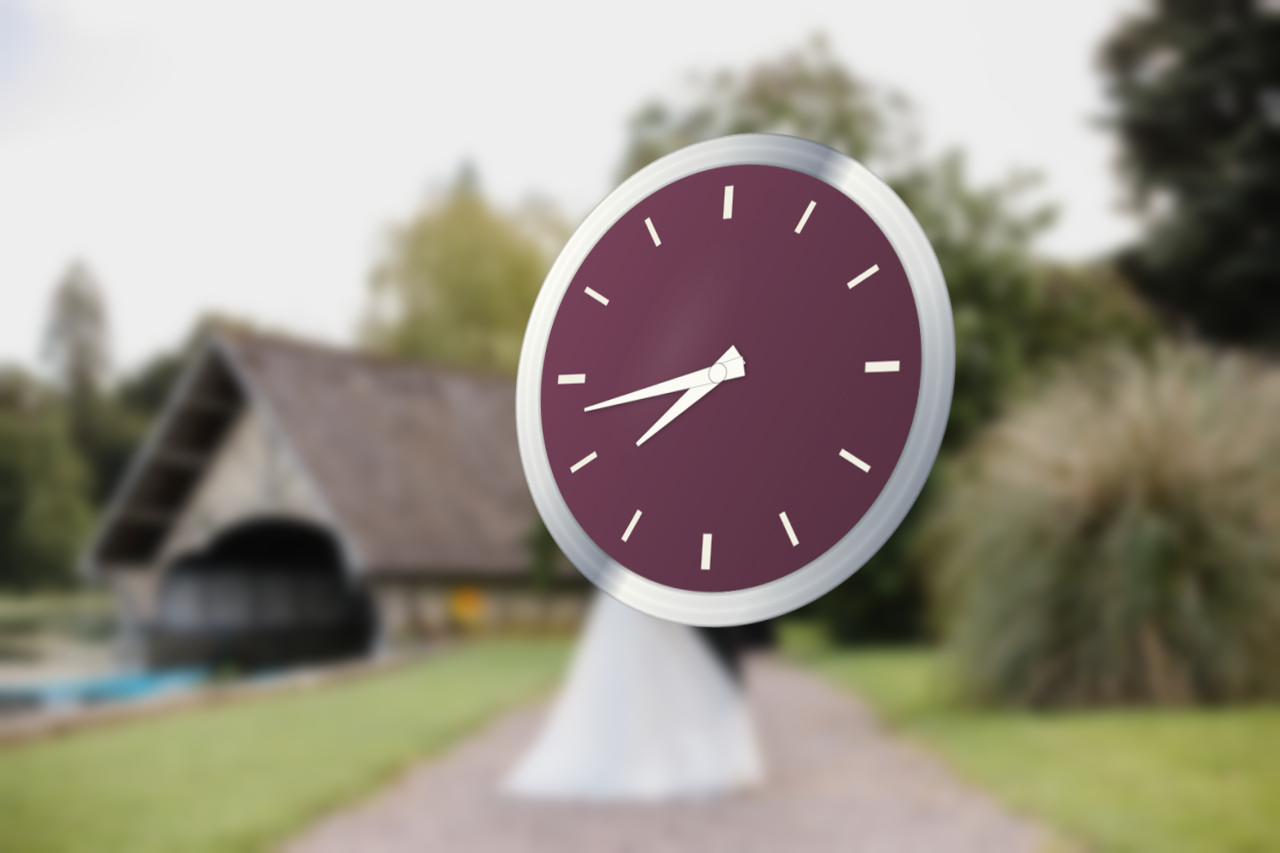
7:43
